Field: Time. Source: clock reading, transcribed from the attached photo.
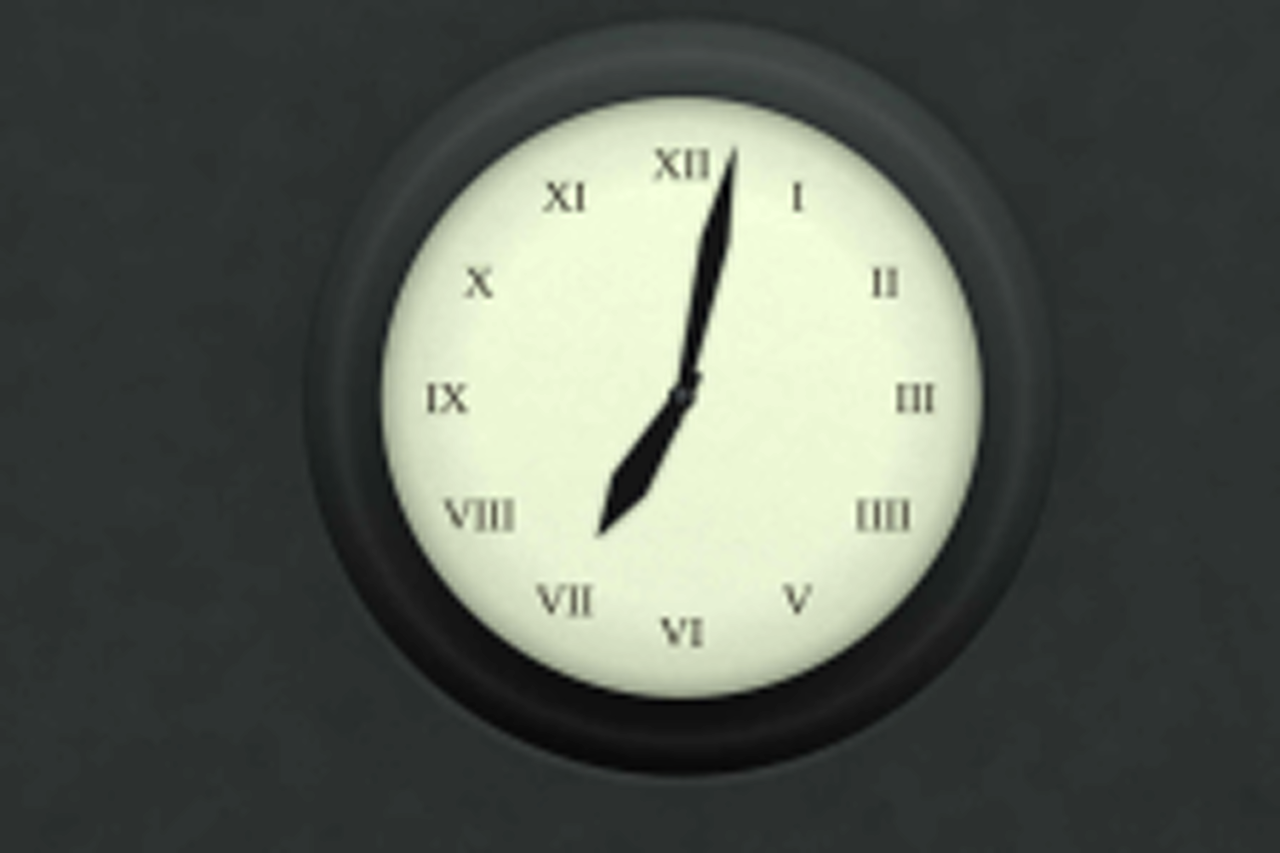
7:02
